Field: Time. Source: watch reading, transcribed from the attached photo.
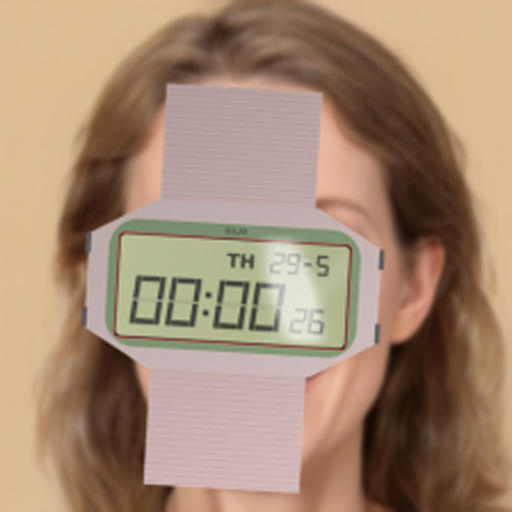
0:00:26
